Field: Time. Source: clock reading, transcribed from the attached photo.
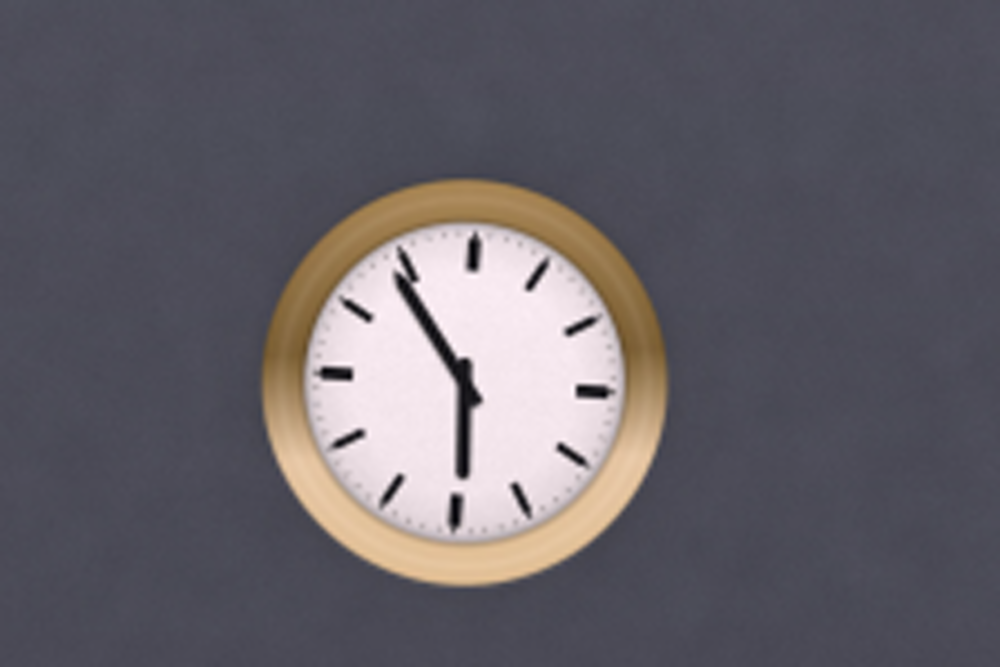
5:54
